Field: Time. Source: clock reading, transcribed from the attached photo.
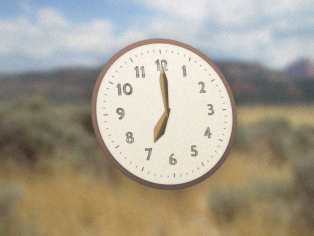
7:00
